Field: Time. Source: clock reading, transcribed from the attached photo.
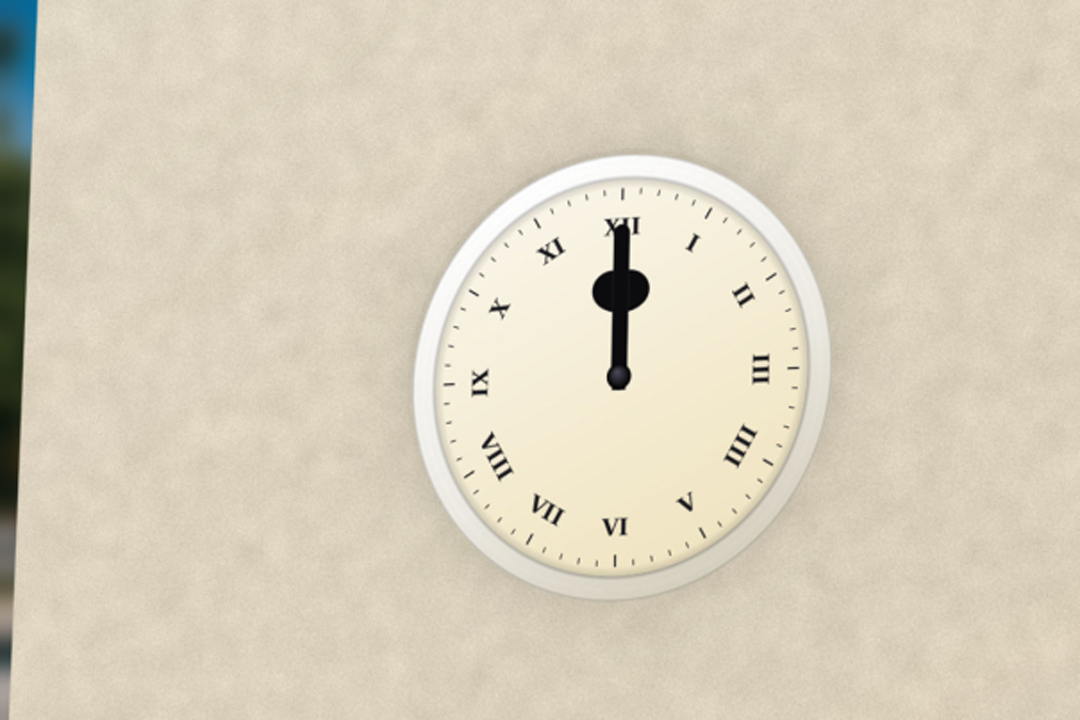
12:00
